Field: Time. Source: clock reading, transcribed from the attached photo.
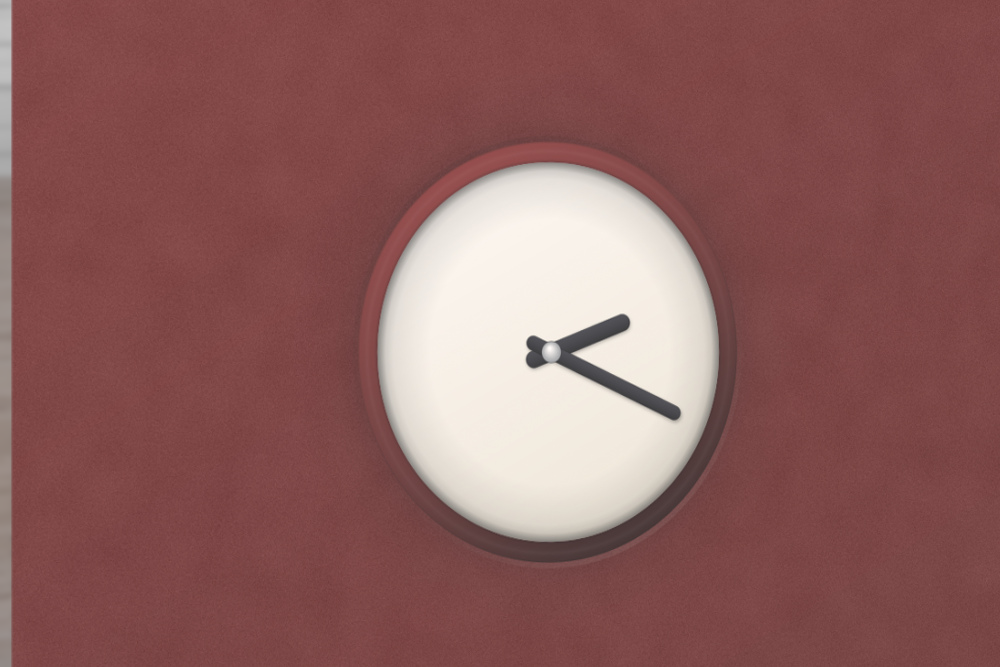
2:19
